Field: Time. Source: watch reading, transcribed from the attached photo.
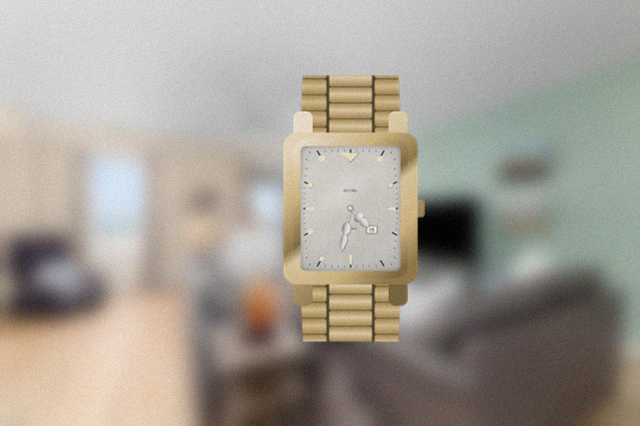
4:32
